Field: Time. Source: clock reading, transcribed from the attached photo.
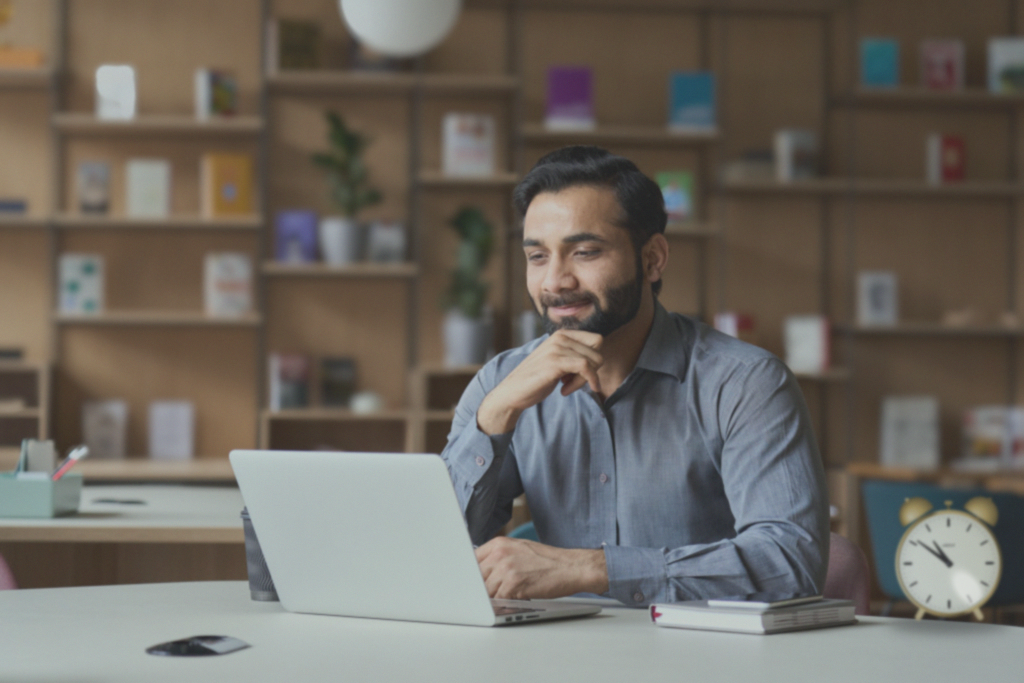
10:51
